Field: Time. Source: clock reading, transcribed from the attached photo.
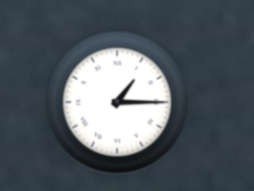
1:15
